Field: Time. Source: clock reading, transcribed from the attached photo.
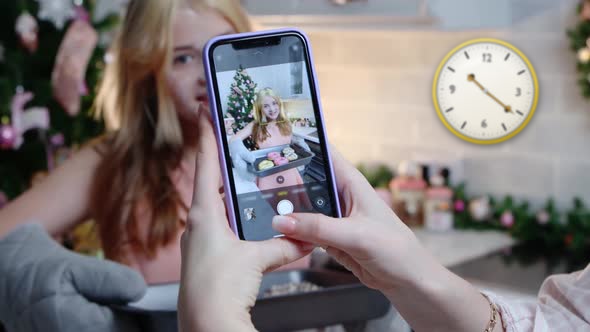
10:21
